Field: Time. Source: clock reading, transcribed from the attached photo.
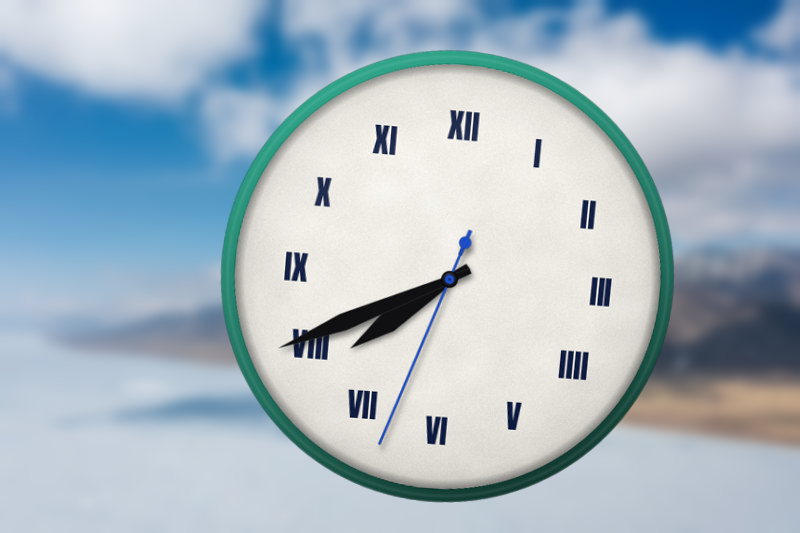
7:40:33
